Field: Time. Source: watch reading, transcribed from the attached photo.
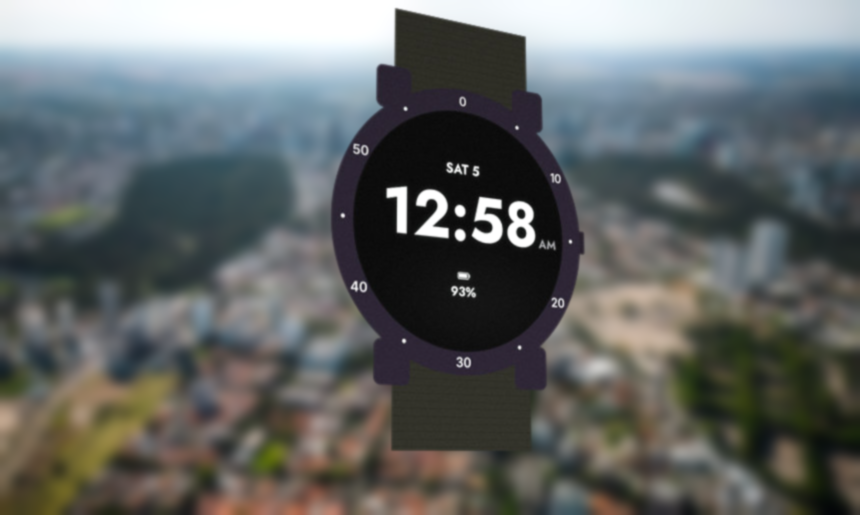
12:58
